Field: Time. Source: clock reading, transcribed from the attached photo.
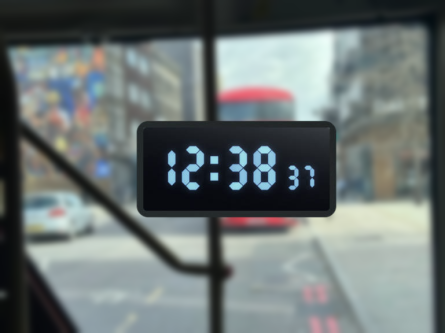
12:38:37
